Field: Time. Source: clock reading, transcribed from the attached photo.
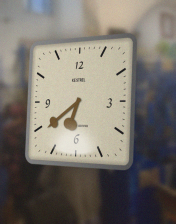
6:39
